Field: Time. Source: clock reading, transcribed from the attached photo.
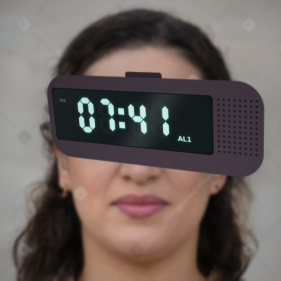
7:41
